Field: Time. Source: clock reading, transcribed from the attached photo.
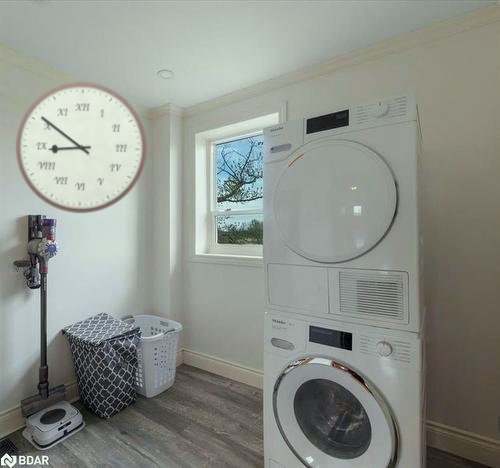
8:51
